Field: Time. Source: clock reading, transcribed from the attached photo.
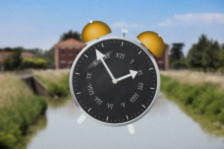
1:53
